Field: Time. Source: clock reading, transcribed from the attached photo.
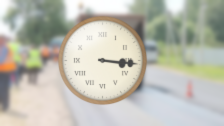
3:16
